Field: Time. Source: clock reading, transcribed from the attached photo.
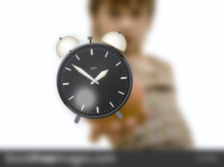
1:52
